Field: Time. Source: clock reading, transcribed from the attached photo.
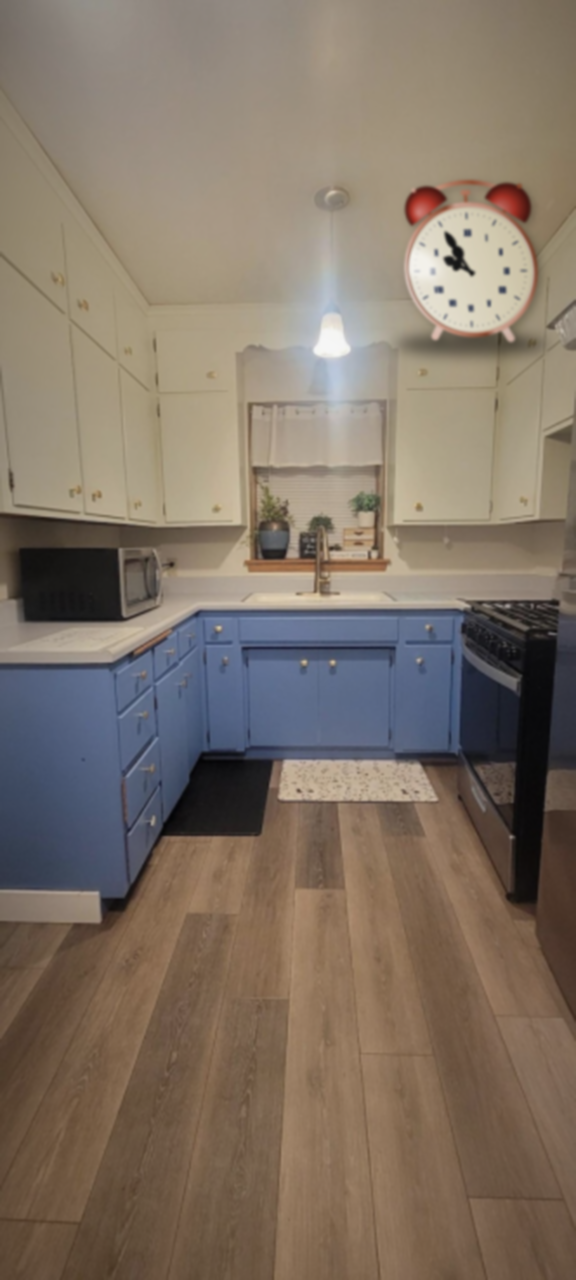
9:55
